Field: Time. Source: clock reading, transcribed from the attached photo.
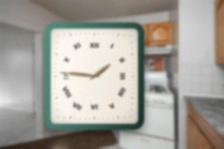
1:46
